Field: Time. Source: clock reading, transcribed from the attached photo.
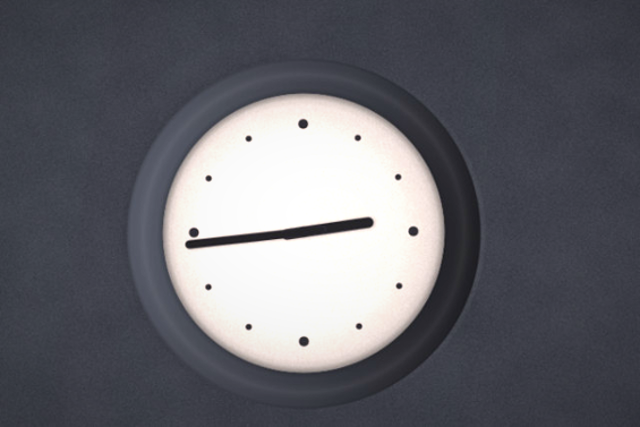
2:44
